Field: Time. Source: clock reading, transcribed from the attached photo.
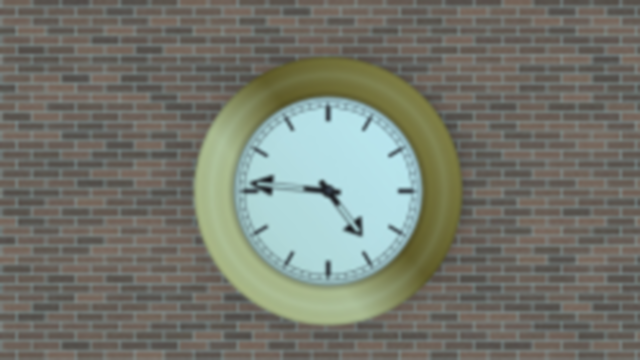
4:46
